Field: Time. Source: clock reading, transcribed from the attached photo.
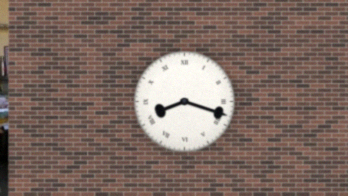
8:18
